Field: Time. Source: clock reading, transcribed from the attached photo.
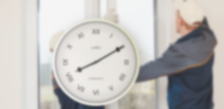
8:10
